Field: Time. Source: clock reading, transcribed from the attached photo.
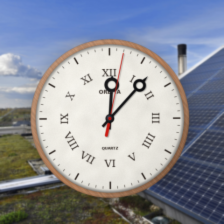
12:07:02
